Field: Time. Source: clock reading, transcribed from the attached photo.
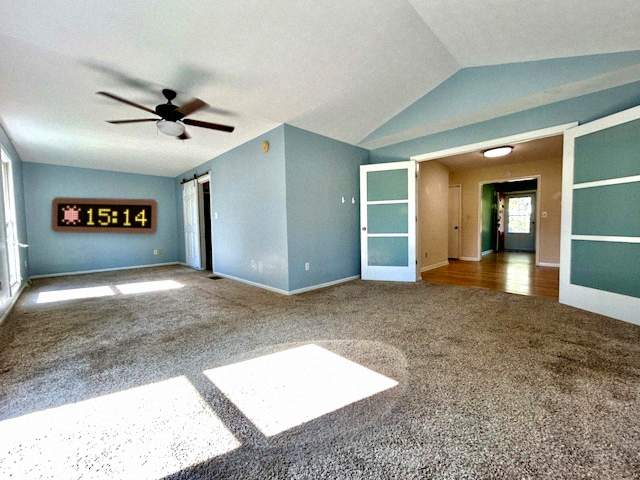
15:14
